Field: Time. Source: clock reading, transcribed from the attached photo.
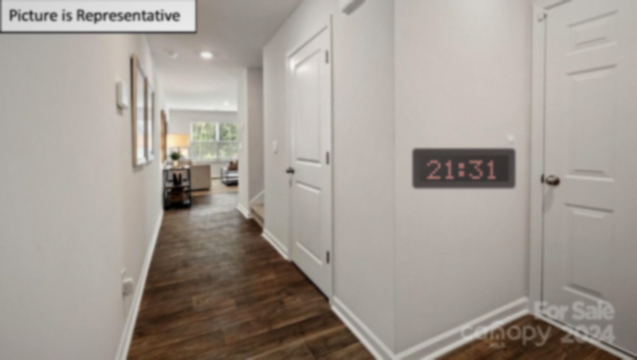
21:31
